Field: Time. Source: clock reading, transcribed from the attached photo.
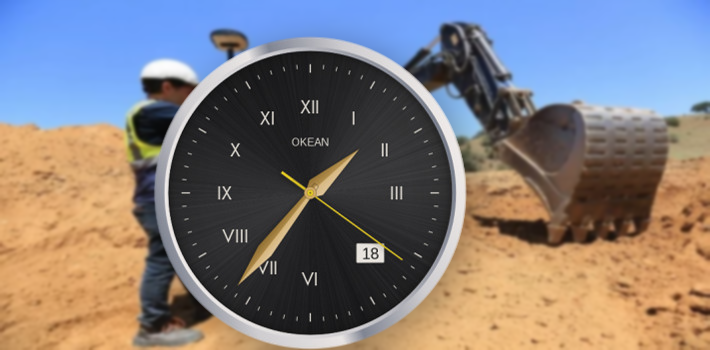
1:36:21
